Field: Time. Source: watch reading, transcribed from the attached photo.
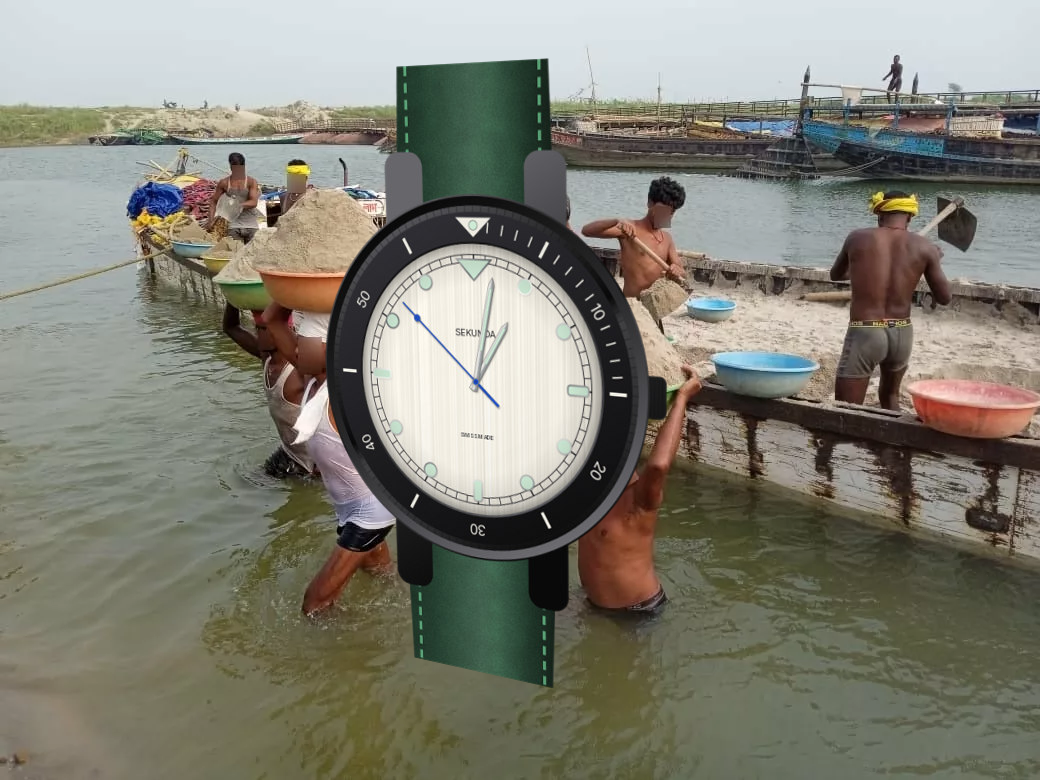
1:01:52
